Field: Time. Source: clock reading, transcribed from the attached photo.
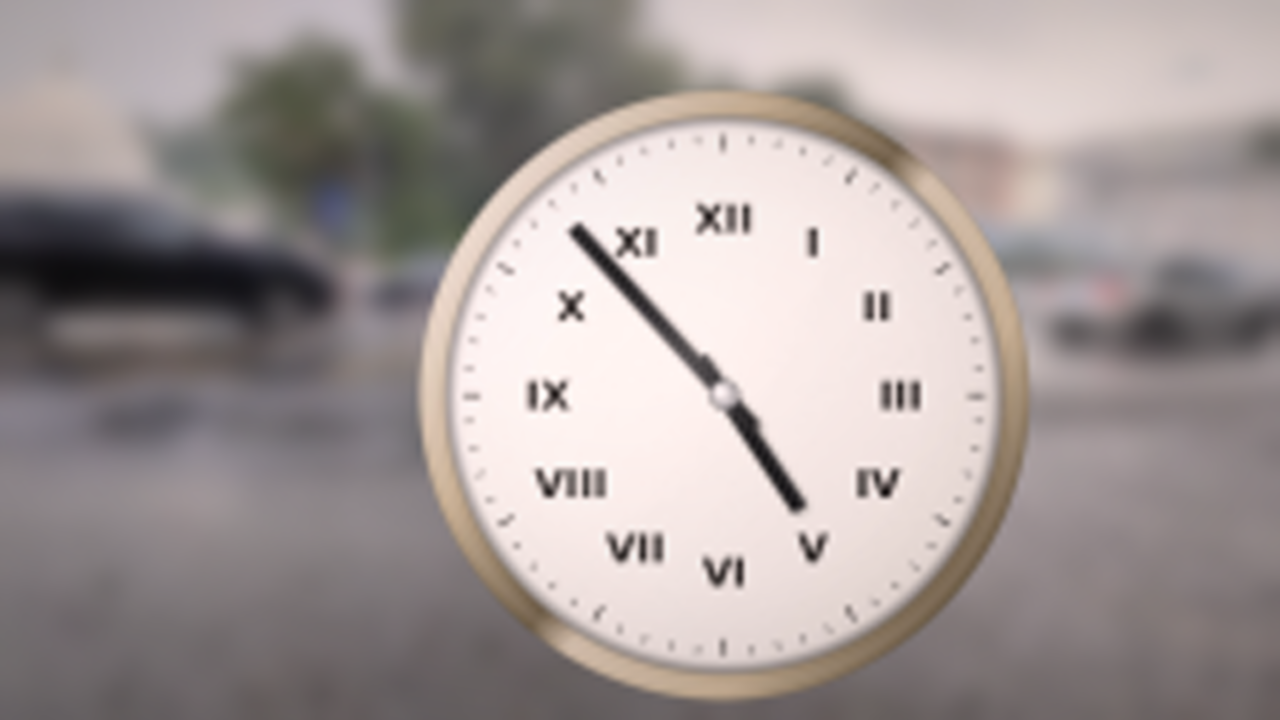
4:53
